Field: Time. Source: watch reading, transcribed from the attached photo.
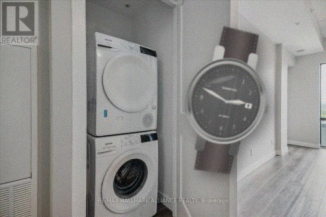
2:48
